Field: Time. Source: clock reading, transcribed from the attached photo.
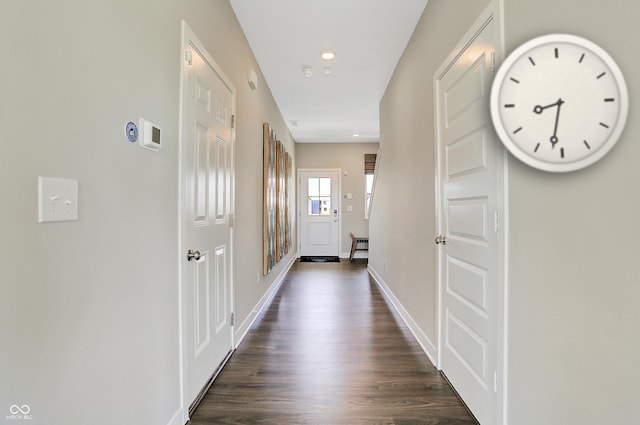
8:32
